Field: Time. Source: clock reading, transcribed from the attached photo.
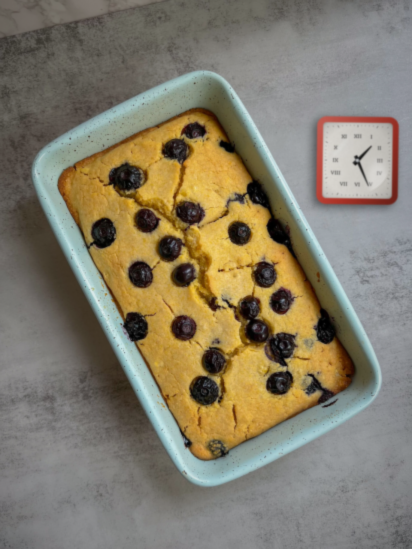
1:26
